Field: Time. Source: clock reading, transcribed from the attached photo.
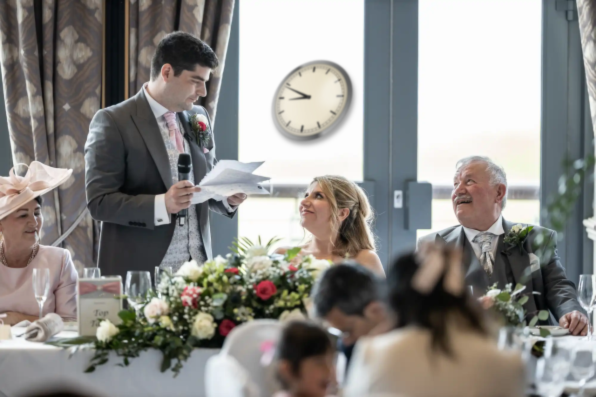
8:49
